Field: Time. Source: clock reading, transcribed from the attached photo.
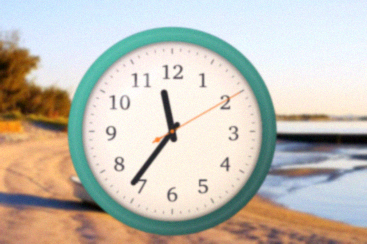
11:36:10
